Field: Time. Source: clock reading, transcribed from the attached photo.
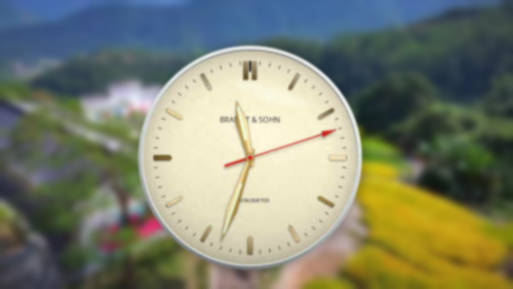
11:33:12
